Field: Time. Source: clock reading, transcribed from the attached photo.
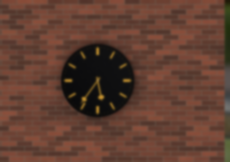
5:36
